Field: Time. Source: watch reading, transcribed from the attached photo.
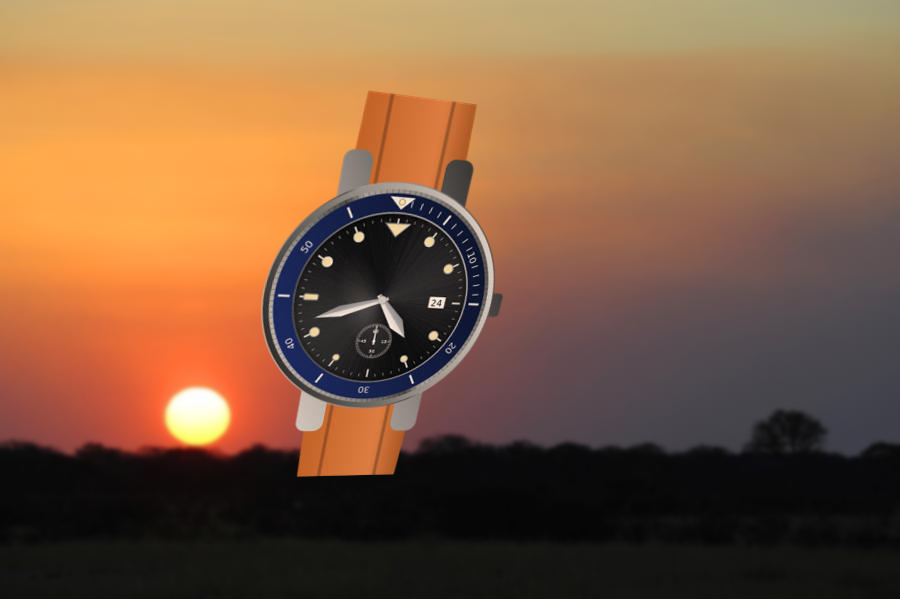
4:42
